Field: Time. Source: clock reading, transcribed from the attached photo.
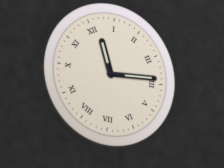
12:19
